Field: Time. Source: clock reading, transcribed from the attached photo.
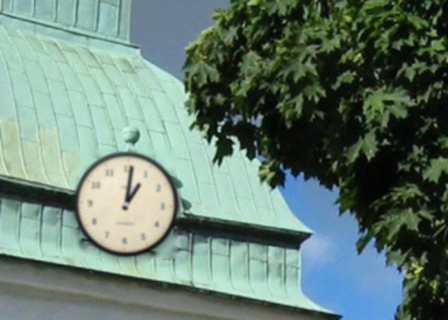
1:01
